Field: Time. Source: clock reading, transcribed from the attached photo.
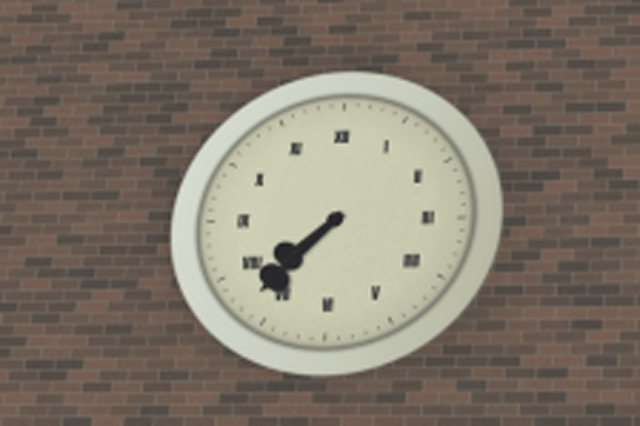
7:37
